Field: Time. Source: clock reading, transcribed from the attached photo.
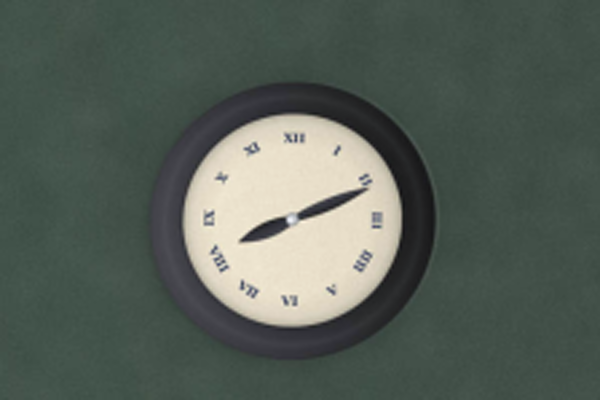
8:11
